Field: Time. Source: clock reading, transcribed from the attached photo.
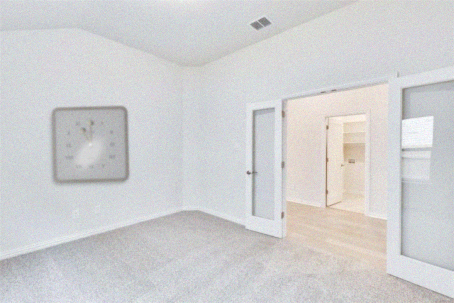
11:00
